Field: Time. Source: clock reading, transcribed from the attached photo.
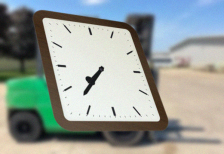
7:37
